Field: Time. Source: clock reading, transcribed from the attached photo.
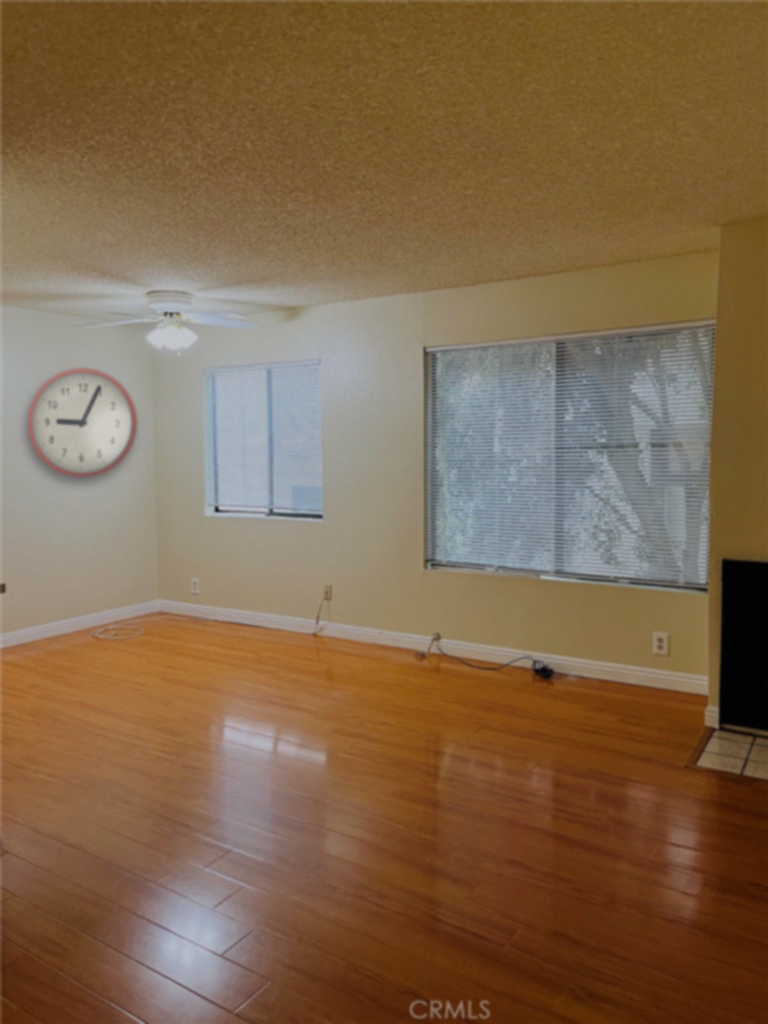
9:04
